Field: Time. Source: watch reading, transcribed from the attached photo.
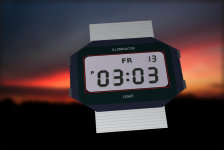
3:03
